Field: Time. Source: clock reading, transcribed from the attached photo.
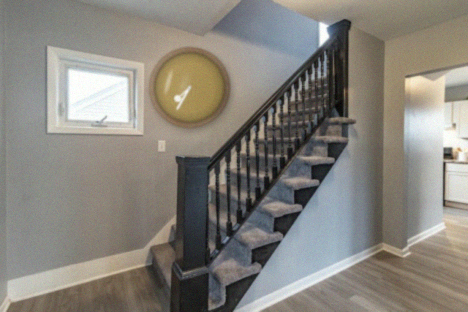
7:35
